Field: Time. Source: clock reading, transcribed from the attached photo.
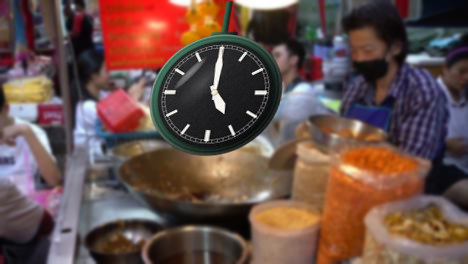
5:00
